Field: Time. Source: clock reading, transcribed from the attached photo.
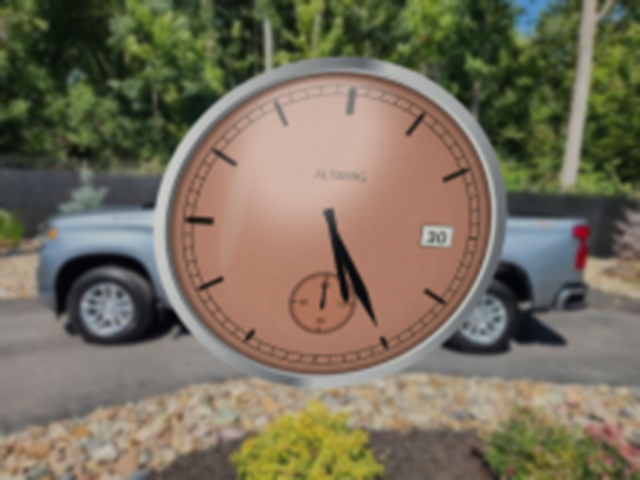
5:25
